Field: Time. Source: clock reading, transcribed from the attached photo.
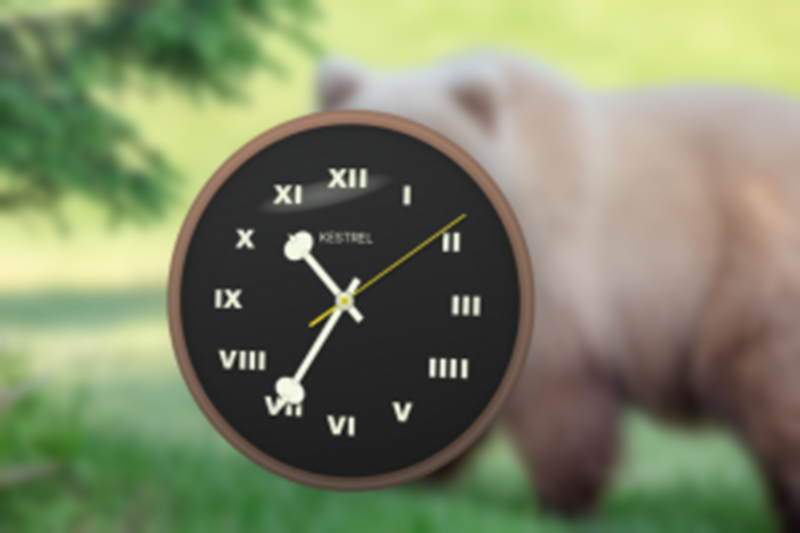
10:35:09
